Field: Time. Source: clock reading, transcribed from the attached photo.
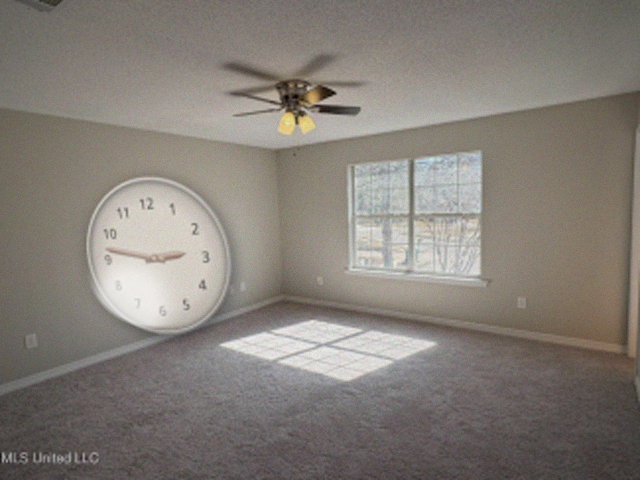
2:47
